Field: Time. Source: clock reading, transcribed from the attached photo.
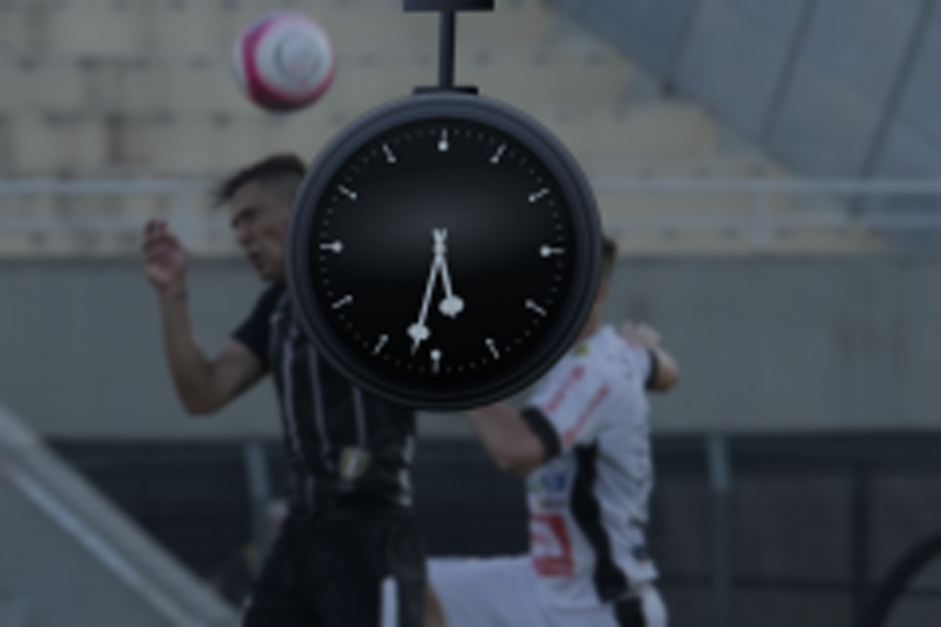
5:32
